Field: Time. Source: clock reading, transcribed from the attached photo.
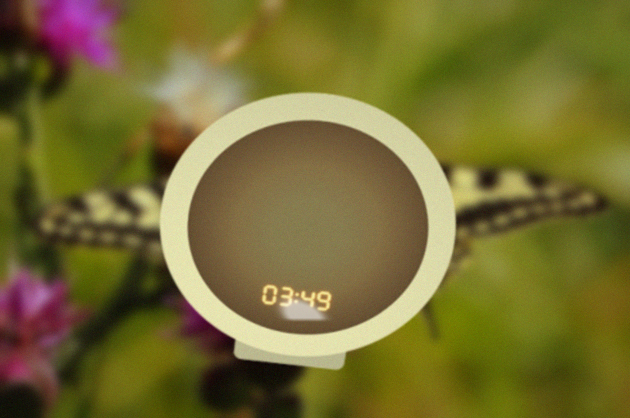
3:49
